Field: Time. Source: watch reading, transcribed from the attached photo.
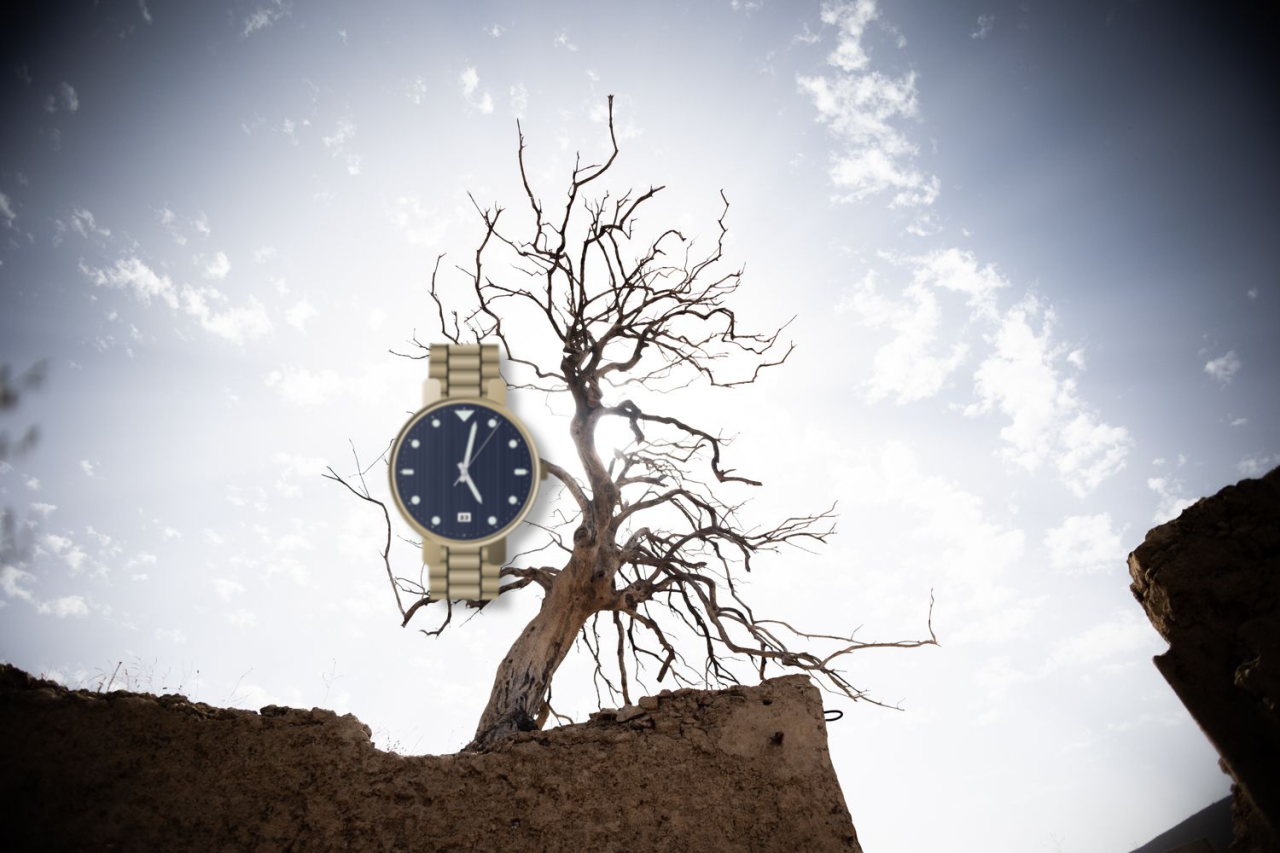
5:02:06
